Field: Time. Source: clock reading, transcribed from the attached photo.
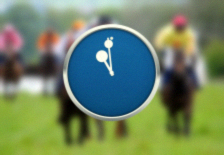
10:59
